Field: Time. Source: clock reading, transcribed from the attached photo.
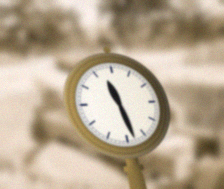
11:28
